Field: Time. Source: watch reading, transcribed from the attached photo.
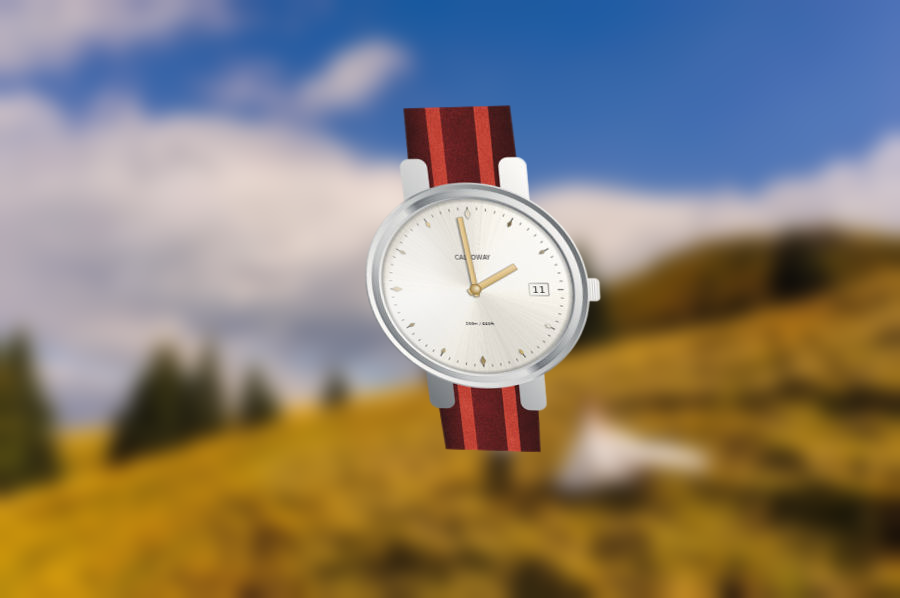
1:59
